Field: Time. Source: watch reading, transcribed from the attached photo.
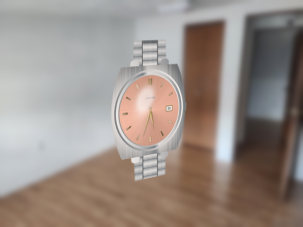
5:33
